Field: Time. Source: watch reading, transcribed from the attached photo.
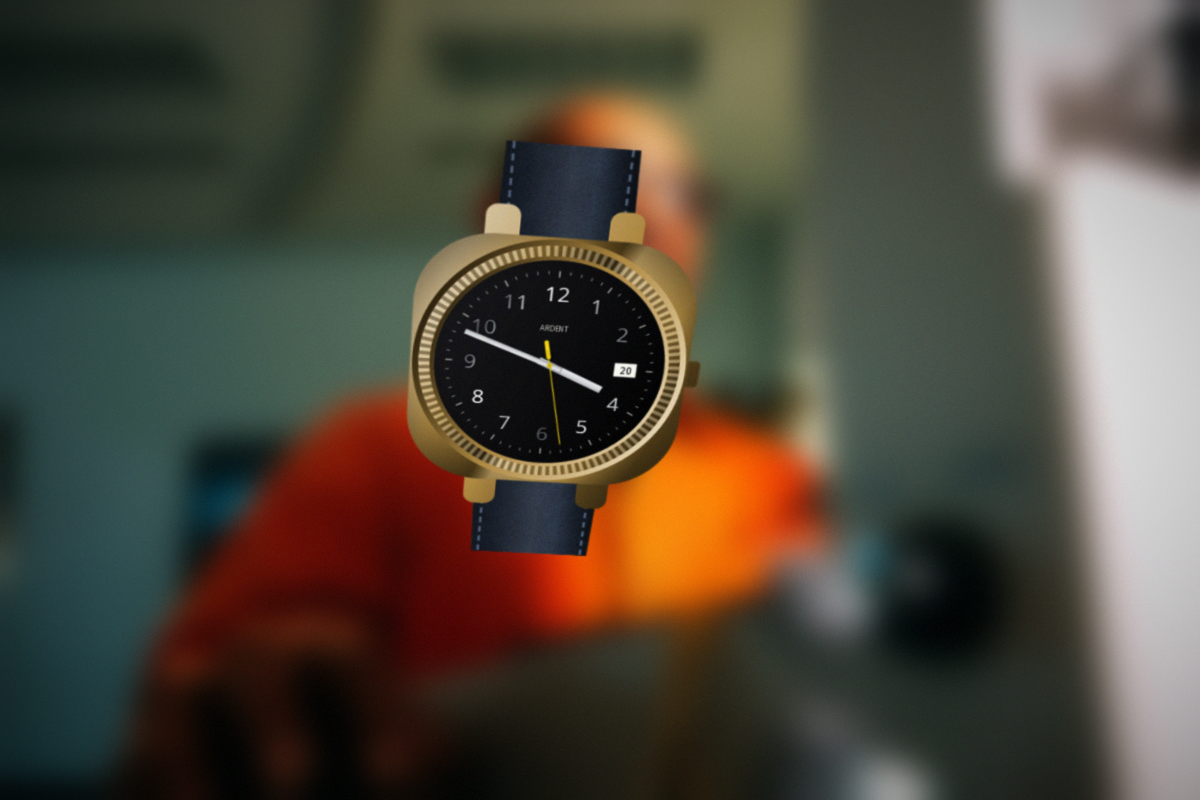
3:48:28
